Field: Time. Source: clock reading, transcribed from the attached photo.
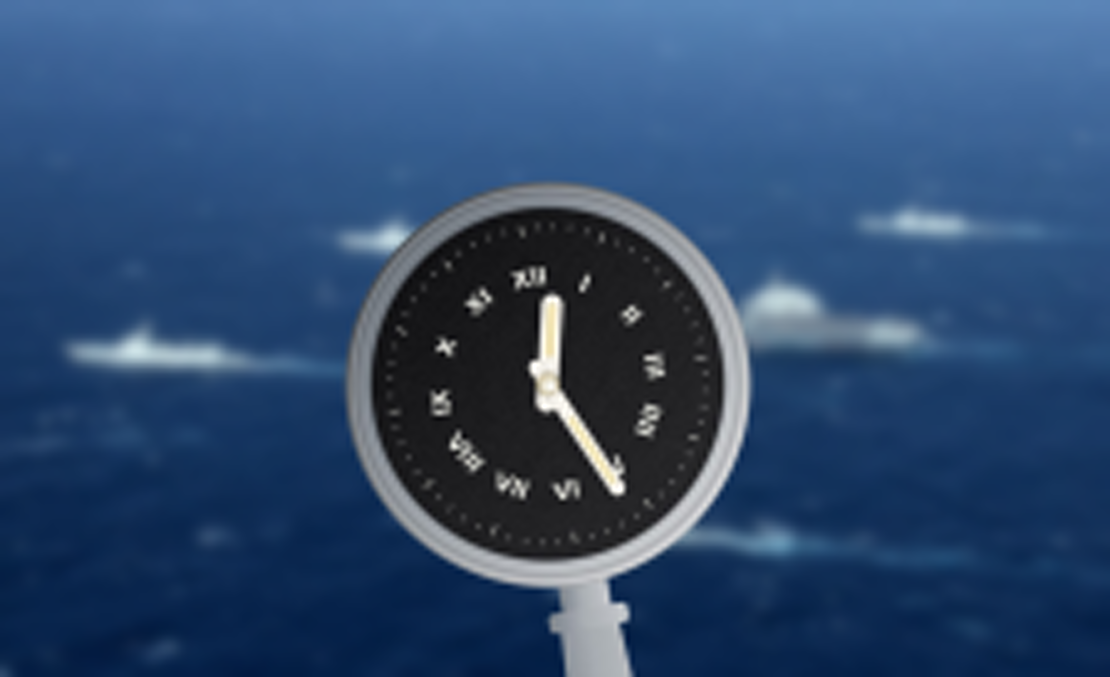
12:26
